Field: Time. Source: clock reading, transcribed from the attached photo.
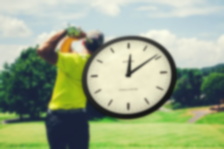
12:09
